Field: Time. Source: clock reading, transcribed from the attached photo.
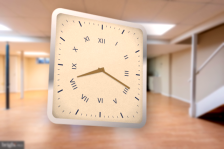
8:19
